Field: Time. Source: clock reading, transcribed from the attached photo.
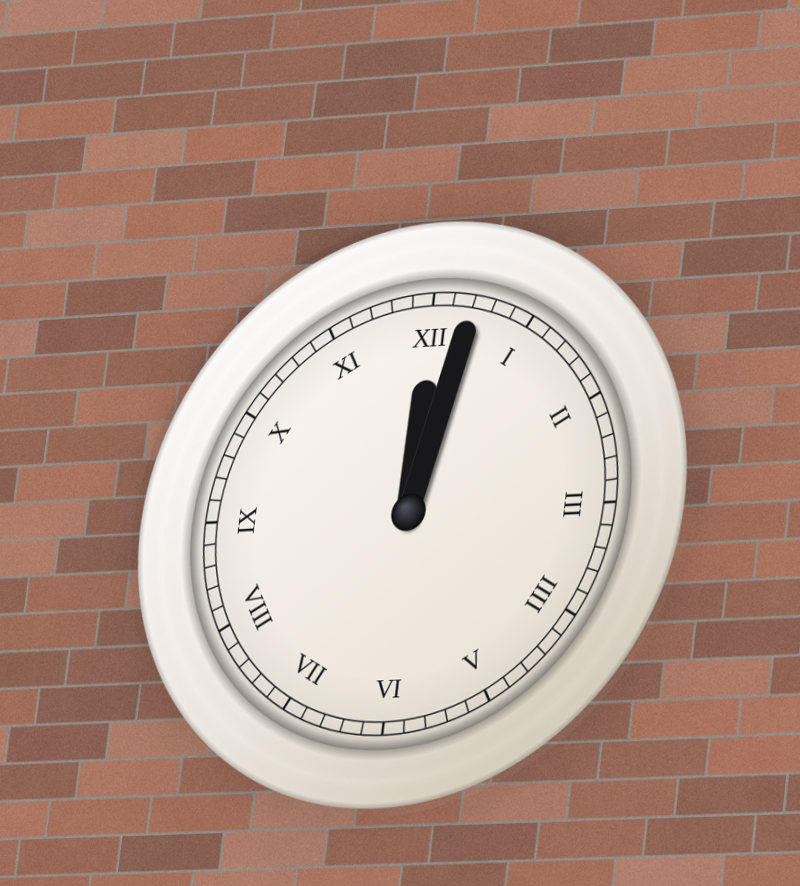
12:02
